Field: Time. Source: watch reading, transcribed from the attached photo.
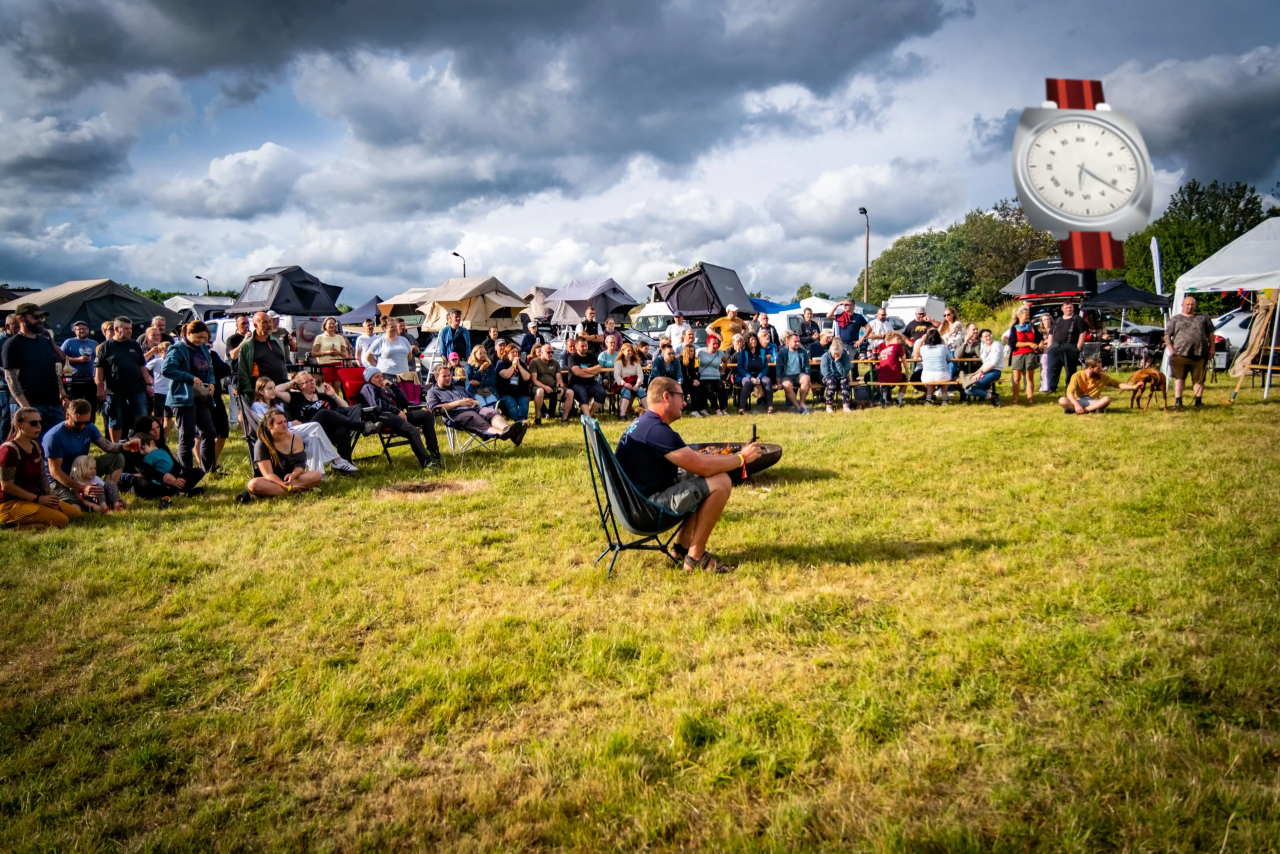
6:21
